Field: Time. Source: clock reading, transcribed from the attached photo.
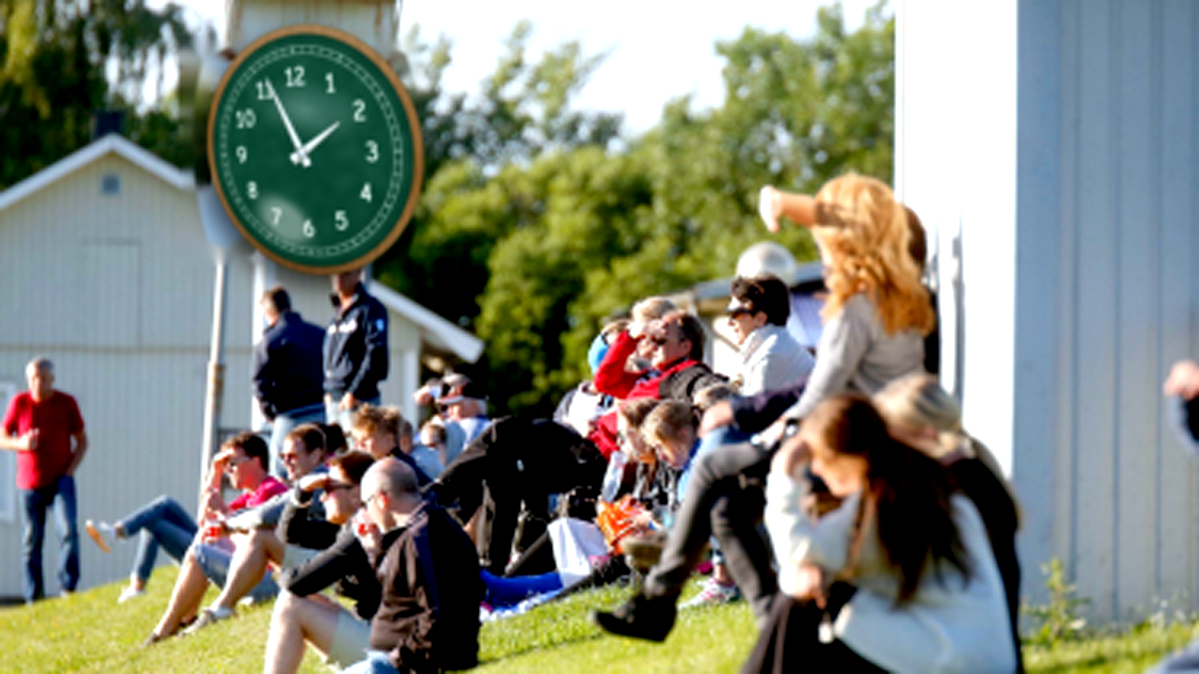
1:56
